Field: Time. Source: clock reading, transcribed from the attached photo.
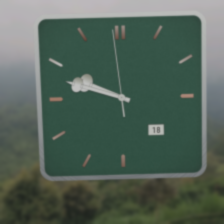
9:47:59
